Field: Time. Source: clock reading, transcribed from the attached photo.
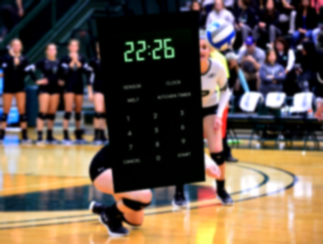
22:26
